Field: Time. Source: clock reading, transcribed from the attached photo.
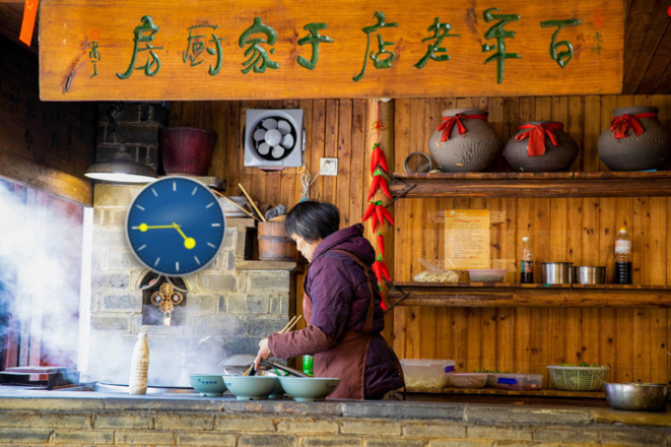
4:45
